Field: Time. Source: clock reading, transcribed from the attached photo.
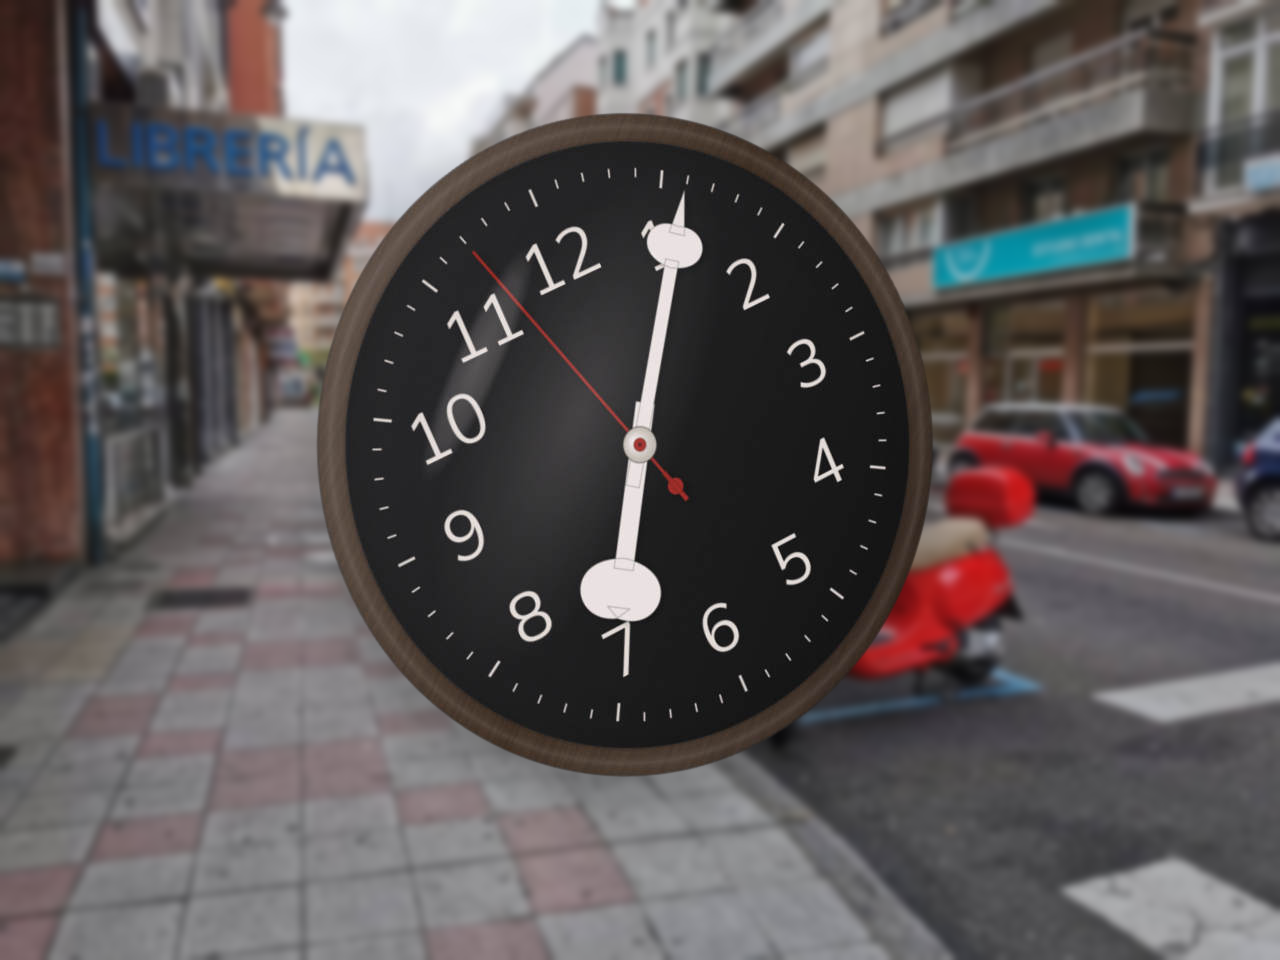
7:05:57
